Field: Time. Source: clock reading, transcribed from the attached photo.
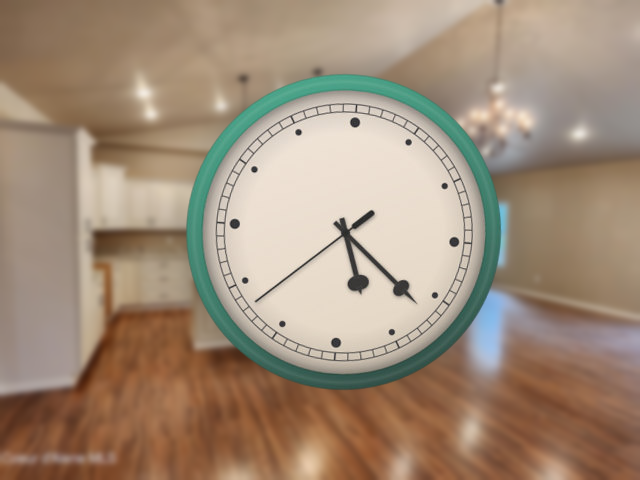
5:21:38
